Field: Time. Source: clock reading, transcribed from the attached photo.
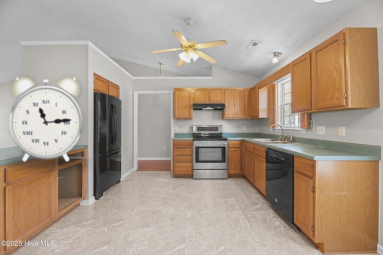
11:14
